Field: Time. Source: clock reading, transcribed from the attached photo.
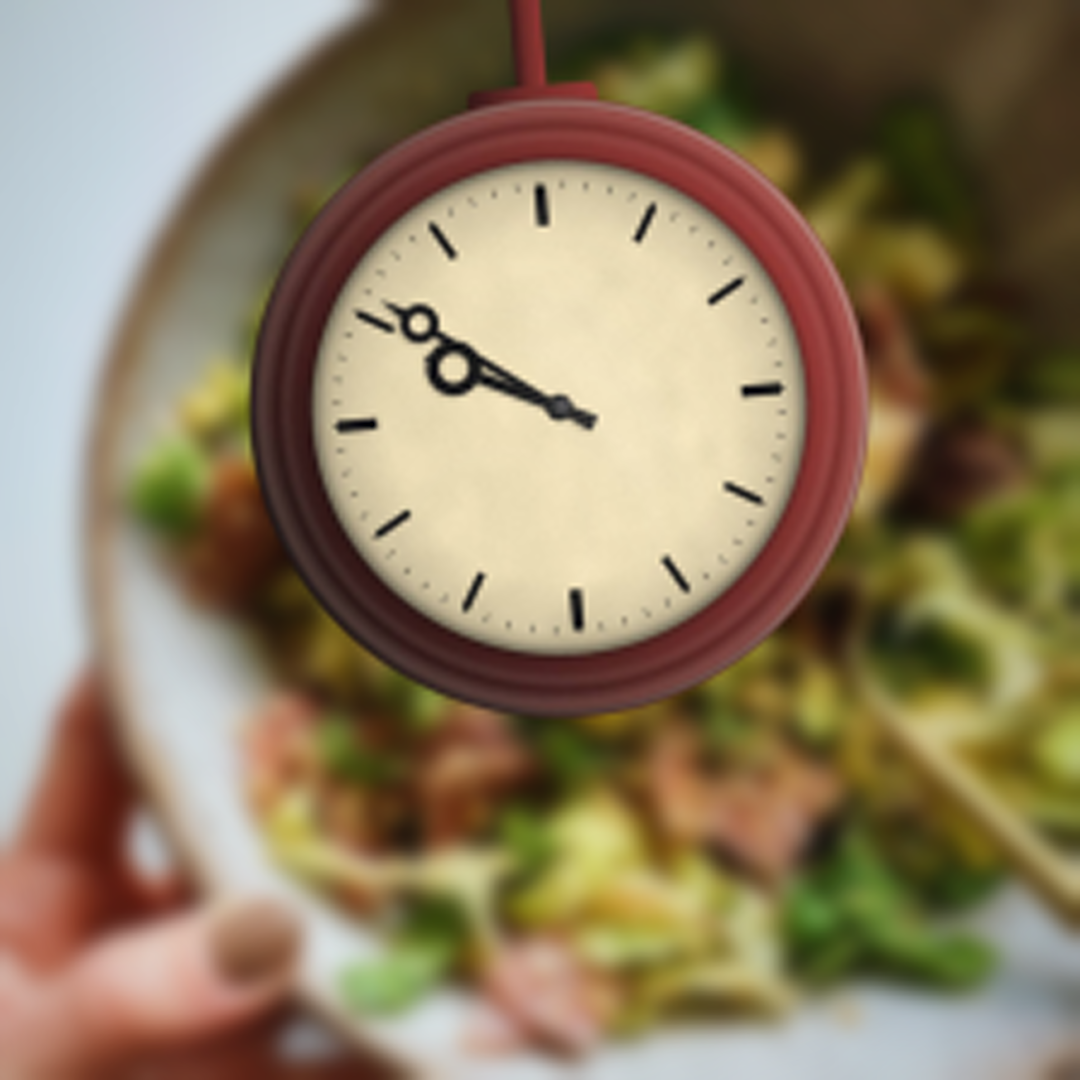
9:51
